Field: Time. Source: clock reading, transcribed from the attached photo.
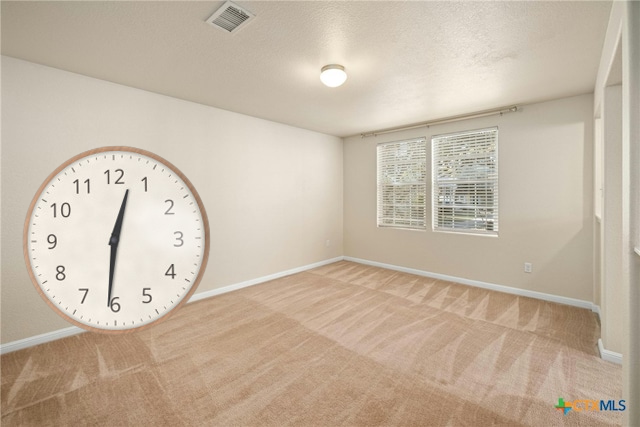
12:31
